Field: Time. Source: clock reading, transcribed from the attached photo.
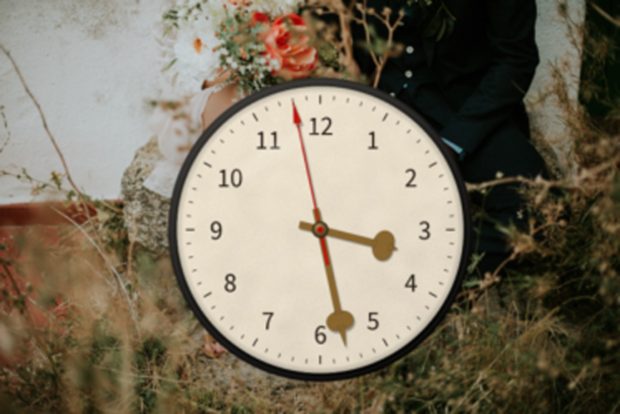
3:27:58
